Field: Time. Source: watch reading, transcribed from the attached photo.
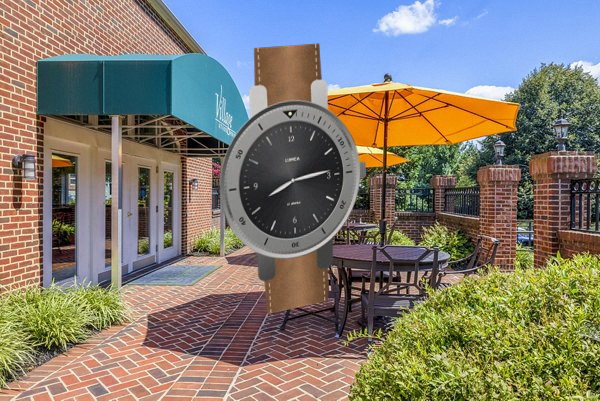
8:14
